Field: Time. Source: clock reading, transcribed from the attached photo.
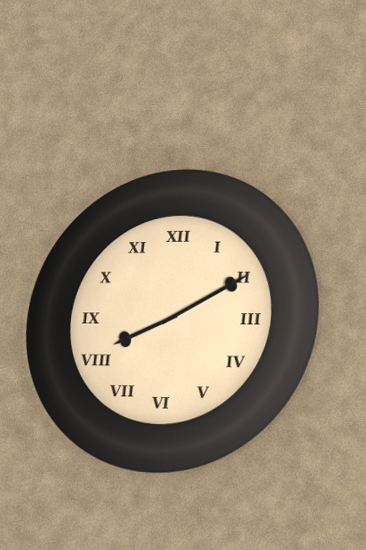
8:10
